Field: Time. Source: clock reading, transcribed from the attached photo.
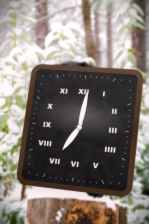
7:01
